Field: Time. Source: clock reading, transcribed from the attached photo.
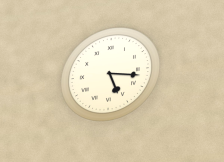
5:17
